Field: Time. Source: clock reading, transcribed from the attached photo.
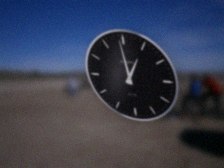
12:59
